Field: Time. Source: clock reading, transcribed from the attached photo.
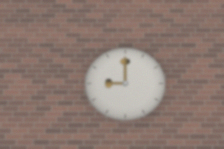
9:00
